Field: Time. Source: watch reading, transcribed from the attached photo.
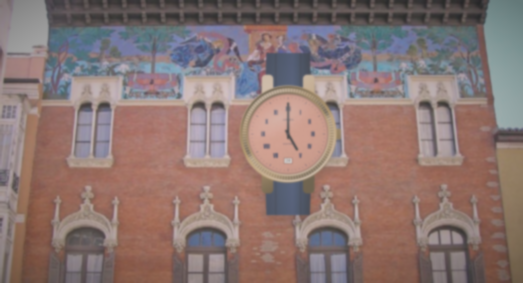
5:00
